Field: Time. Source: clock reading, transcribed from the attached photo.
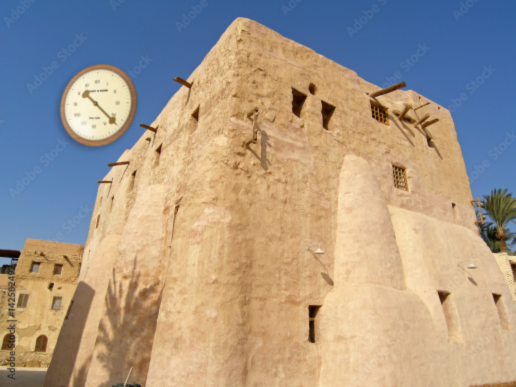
10:22
